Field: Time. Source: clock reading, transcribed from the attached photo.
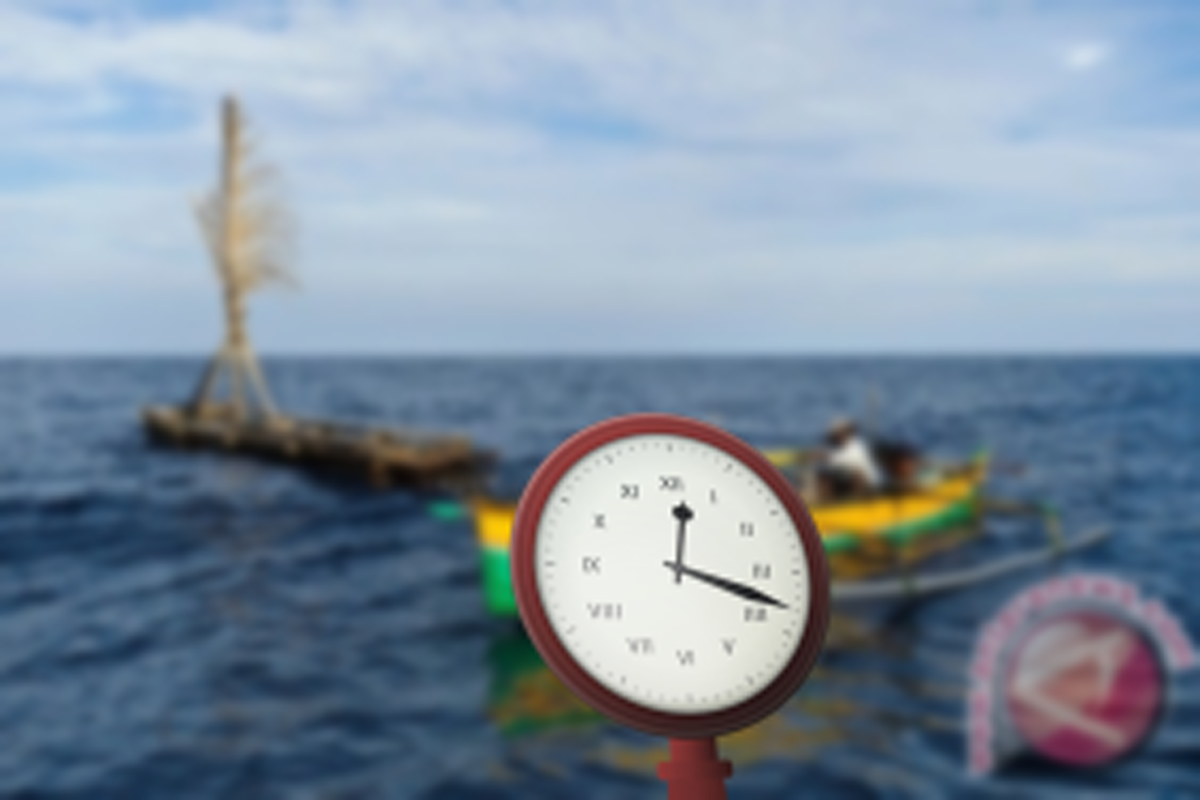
12:18
